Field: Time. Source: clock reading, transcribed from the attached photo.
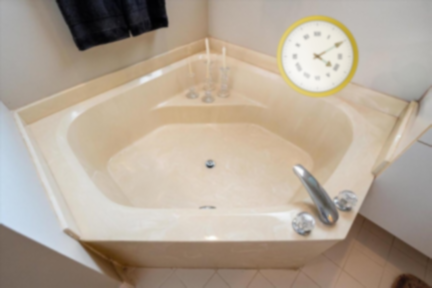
4:10
